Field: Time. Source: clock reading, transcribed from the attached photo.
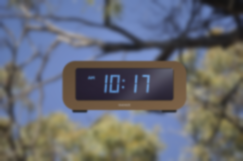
10:17
